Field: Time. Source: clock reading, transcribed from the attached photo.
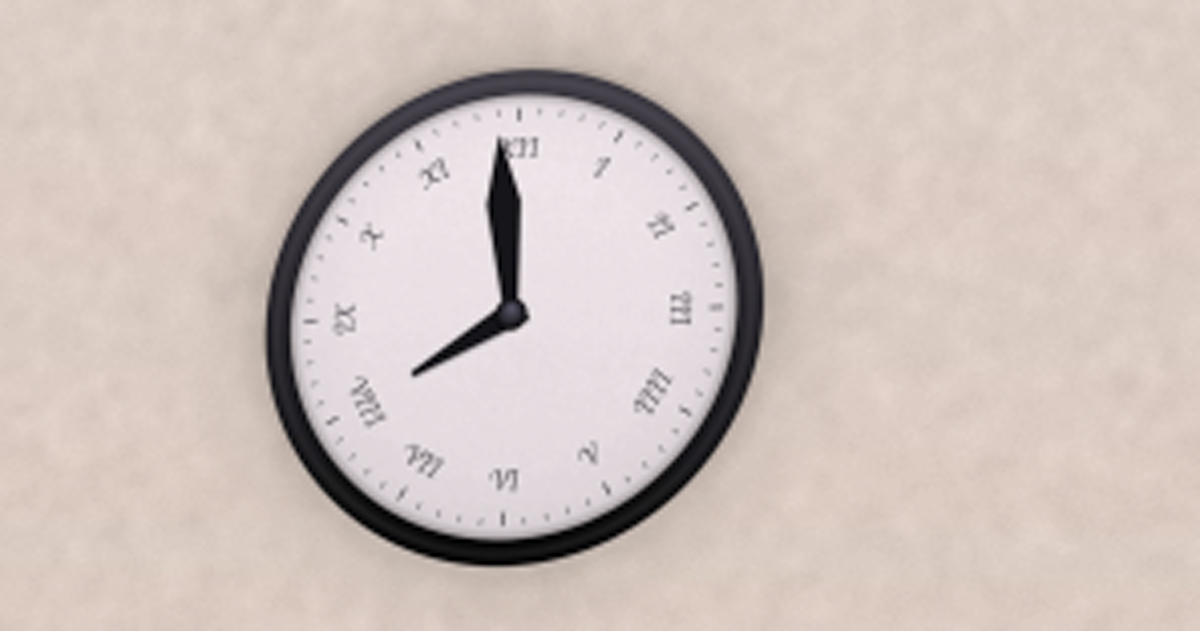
7:59
